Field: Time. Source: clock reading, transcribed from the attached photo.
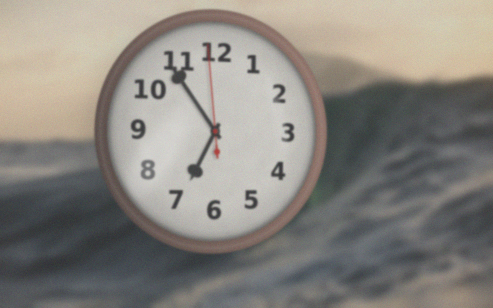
6:53:59
